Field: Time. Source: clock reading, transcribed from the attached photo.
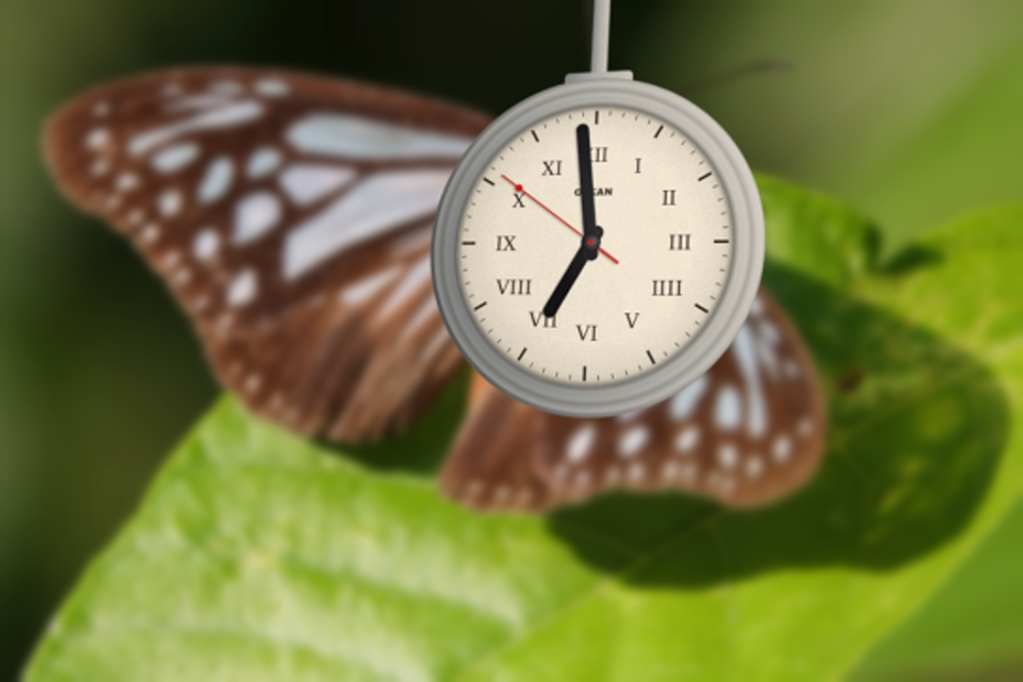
6:58:51
